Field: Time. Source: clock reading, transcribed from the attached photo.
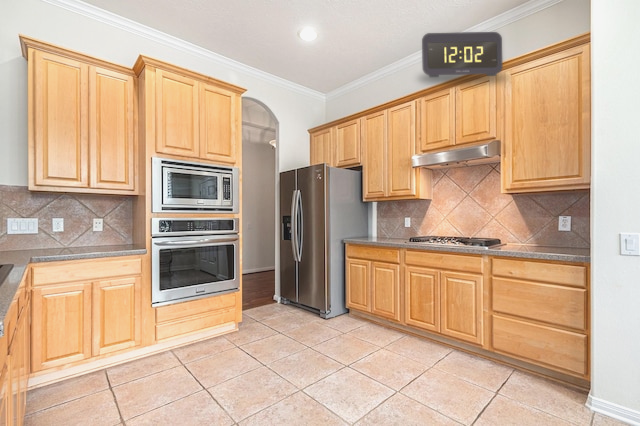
12:02
